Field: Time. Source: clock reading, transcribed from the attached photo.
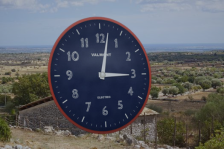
3:02
